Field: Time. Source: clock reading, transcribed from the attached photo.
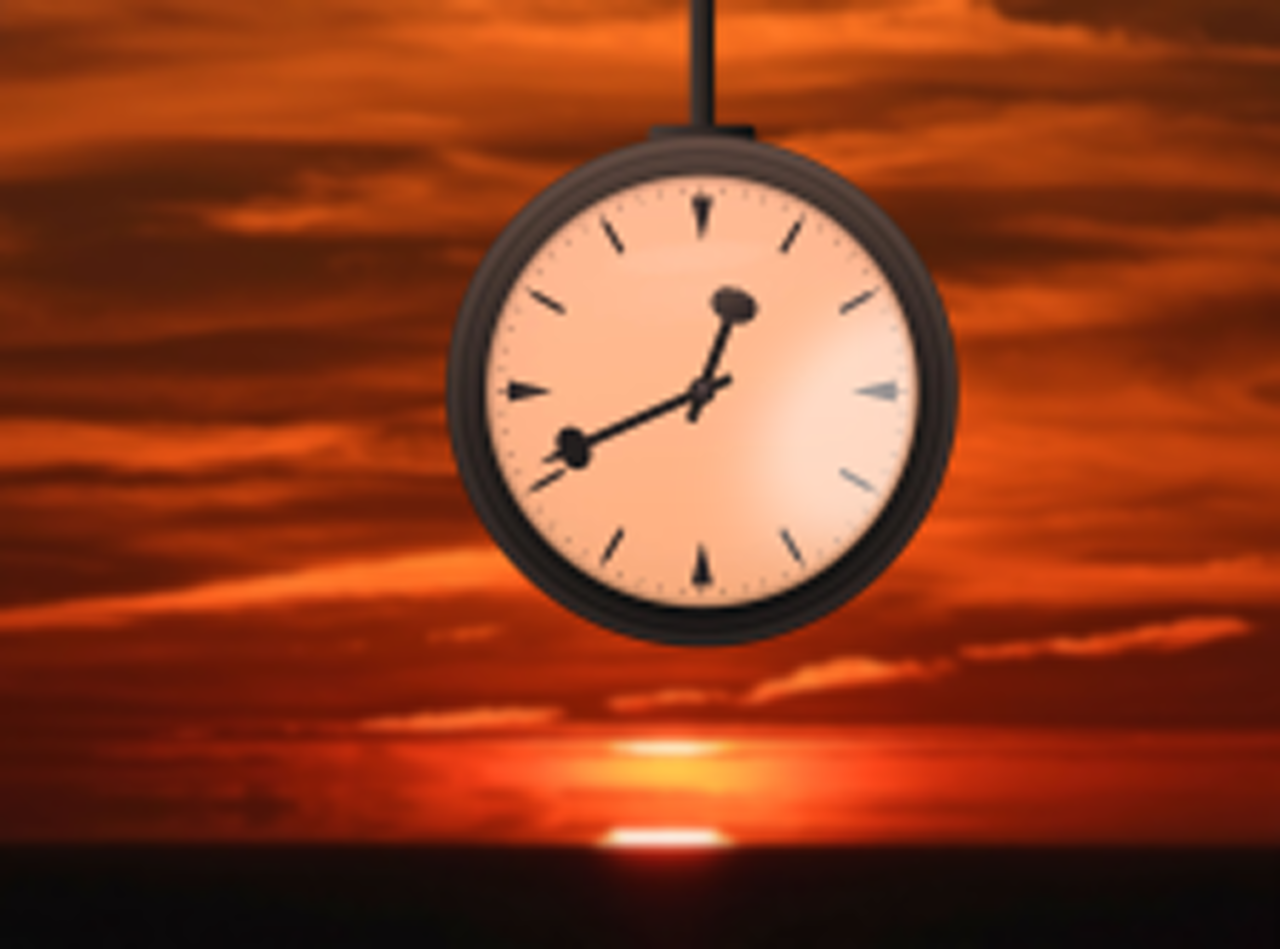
12:41
